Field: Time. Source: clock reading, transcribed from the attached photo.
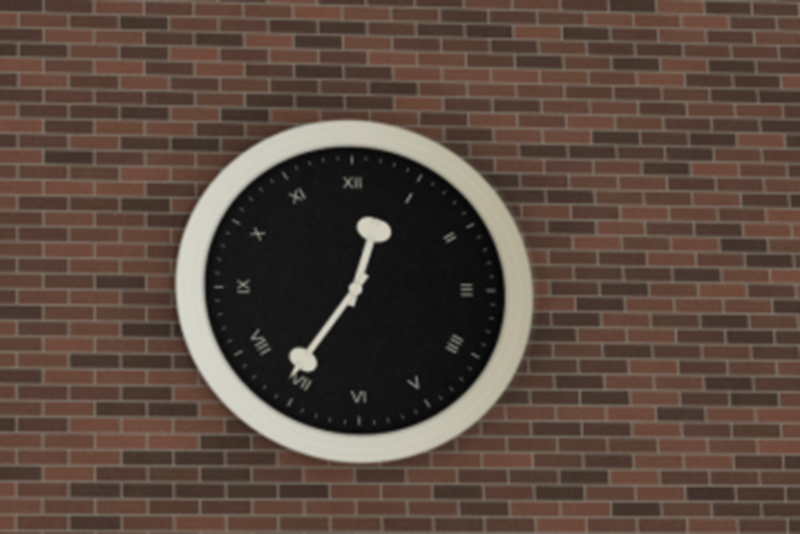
12:36
